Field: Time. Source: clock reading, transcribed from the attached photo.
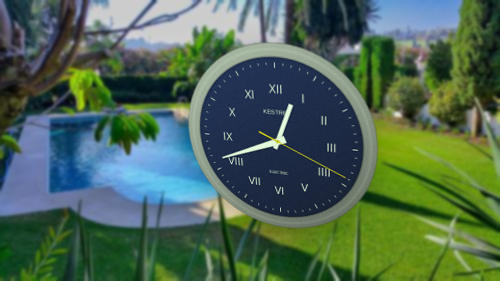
12:41:19
